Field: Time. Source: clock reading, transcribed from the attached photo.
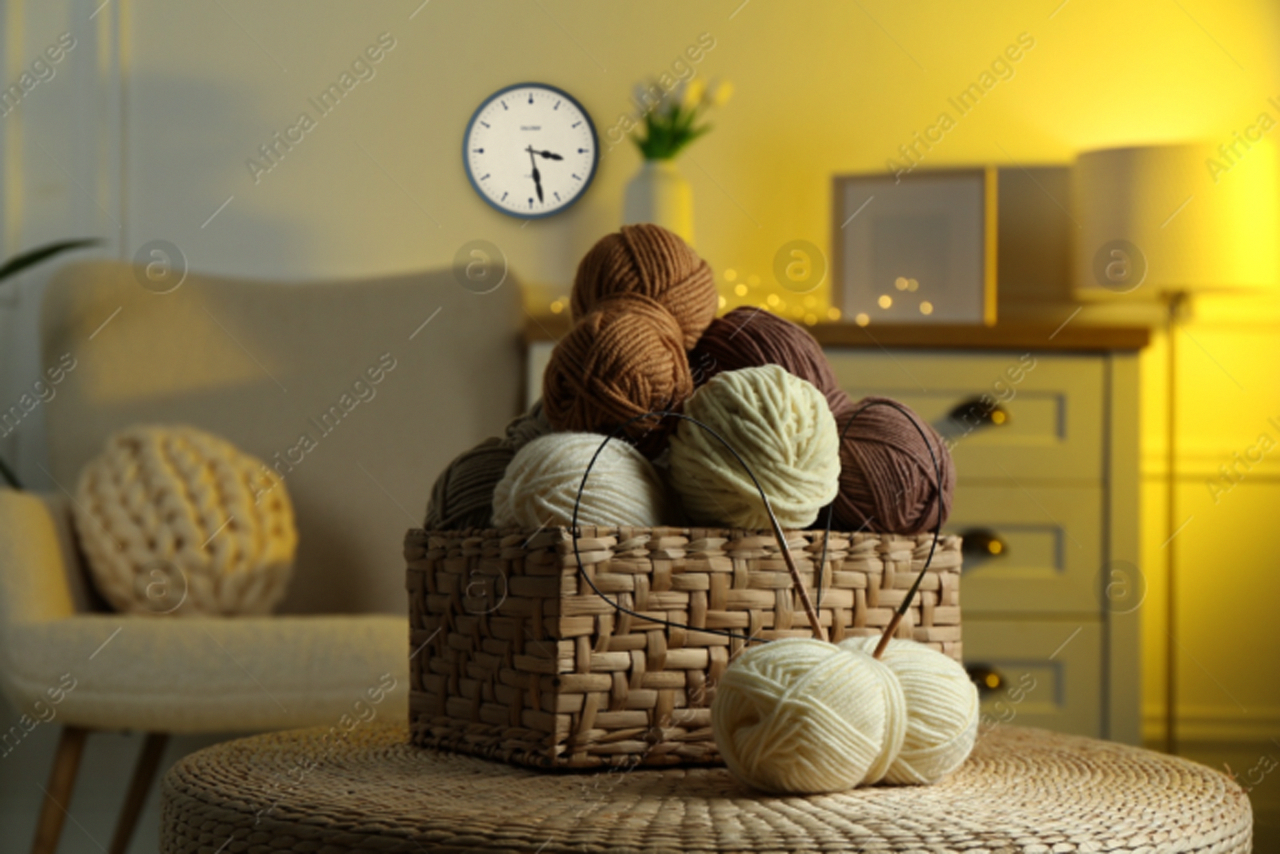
3:28
